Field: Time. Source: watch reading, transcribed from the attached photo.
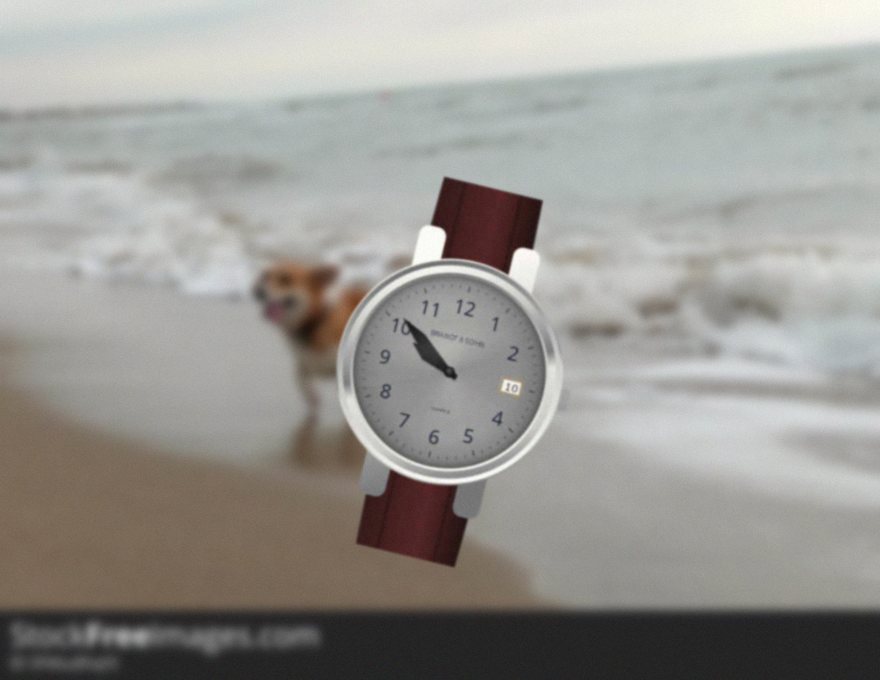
9:51
